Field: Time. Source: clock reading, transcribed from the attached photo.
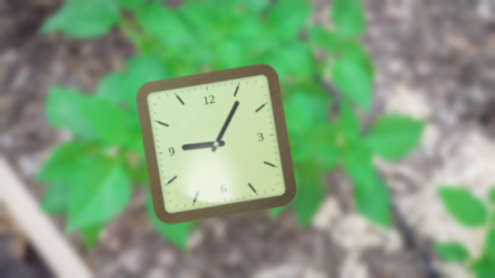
9:06
